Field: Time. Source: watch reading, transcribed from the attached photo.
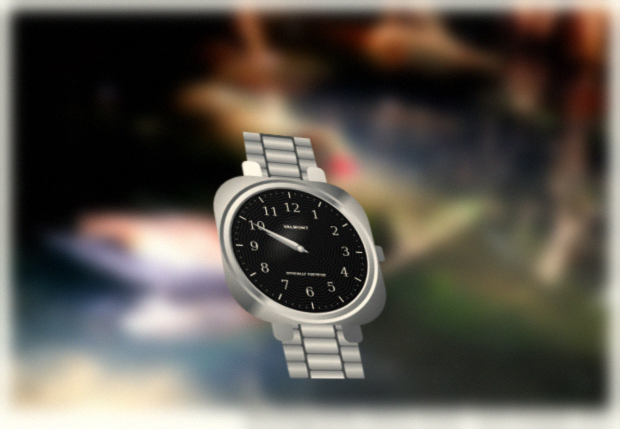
9:50
